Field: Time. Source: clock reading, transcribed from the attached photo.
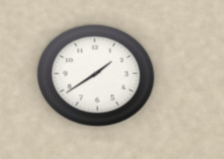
1:39
